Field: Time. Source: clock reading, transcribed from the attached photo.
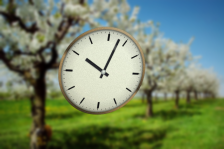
10:03
